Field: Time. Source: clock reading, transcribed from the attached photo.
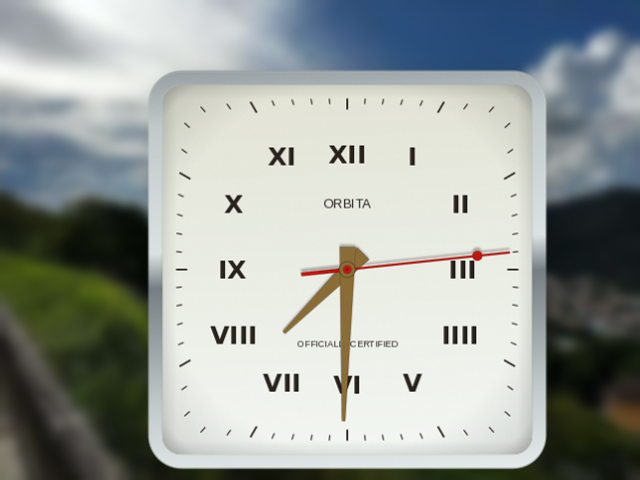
7:30:14
